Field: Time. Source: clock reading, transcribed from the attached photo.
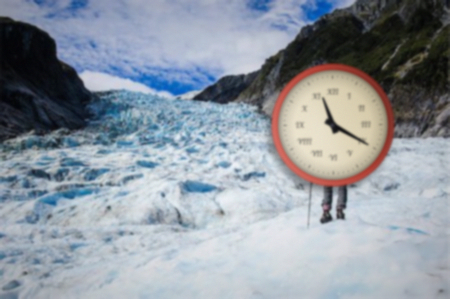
11:20
